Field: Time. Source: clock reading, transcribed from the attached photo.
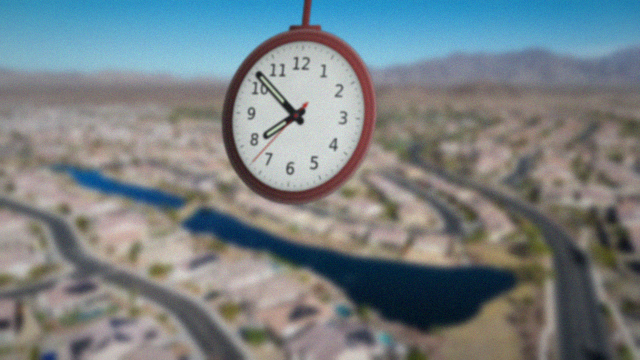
7:51:37
